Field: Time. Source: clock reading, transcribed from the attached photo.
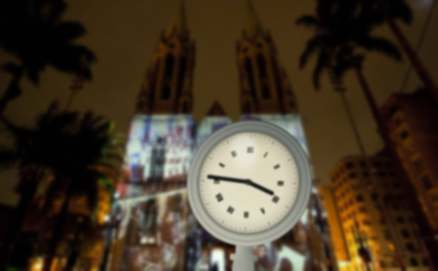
3:46
